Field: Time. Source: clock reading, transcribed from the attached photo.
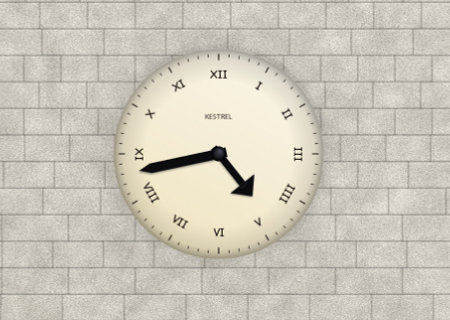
4:43
